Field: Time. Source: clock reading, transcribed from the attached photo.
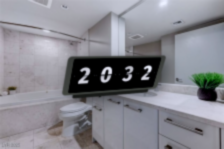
20:32
